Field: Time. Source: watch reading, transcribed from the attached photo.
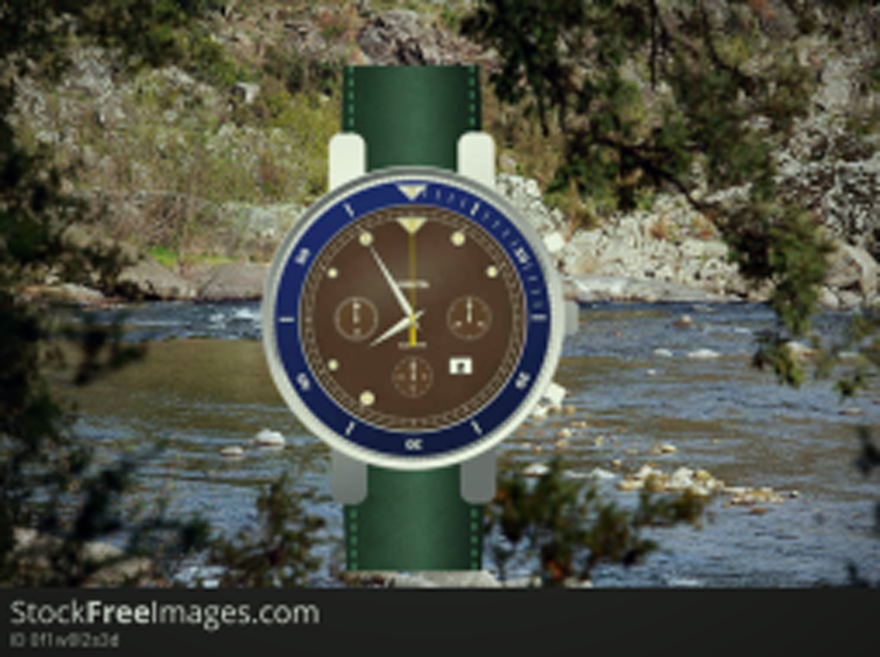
7:55
